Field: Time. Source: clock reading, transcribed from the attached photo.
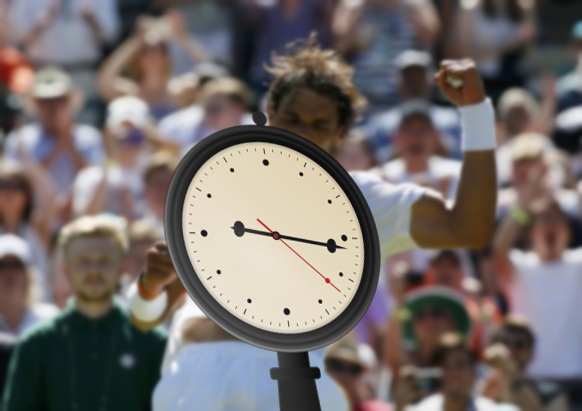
9:16:22
